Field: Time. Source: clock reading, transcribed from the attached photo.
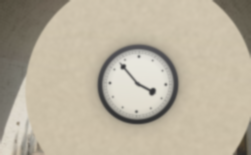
3:53
